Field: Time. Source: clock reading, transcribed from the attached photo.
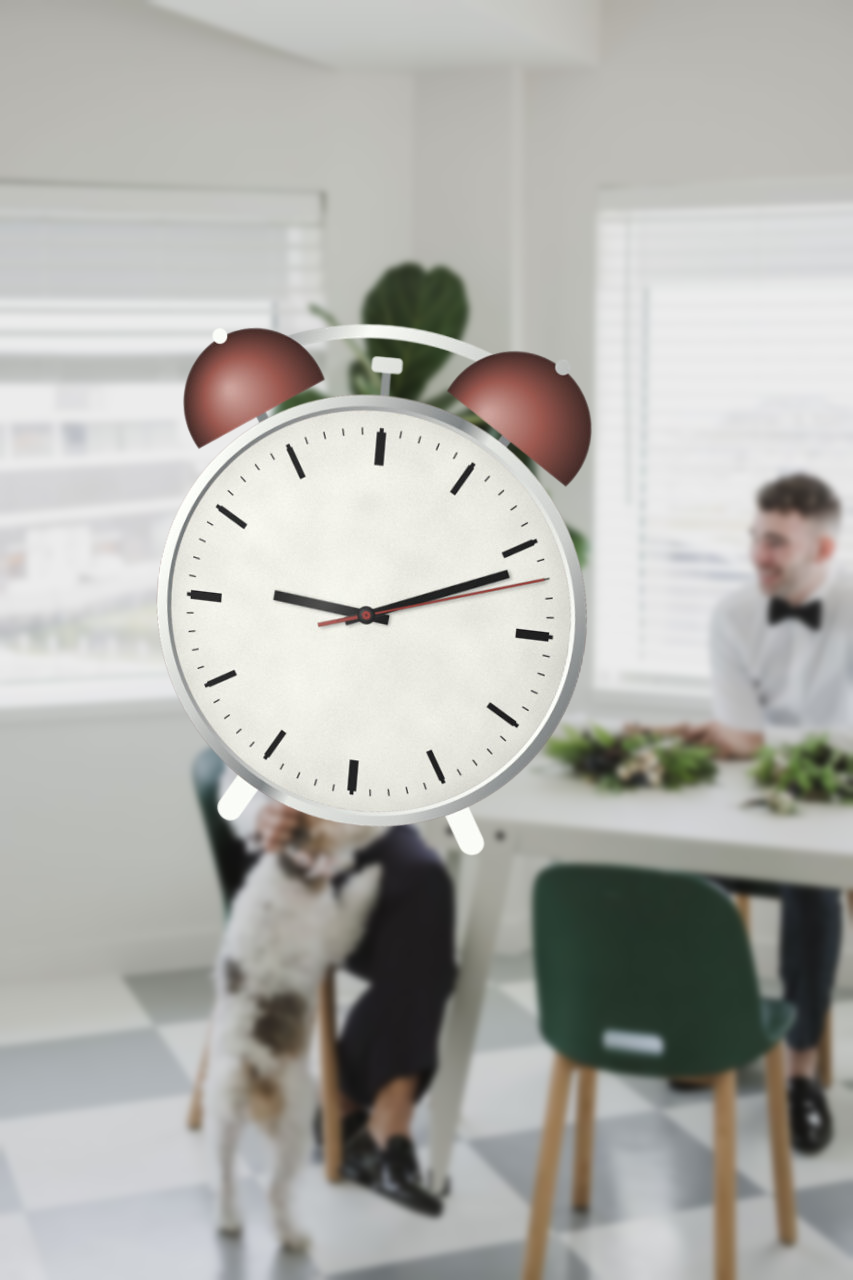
9:11:12
